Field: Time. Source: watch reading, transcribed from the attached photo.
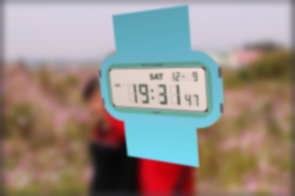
19:31
